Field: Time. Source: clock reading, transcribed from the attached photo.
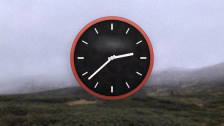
2:38
